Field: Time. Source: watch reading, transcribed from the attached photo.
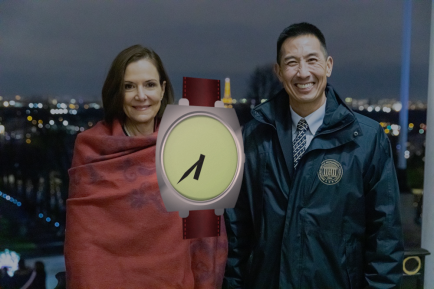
6:38
